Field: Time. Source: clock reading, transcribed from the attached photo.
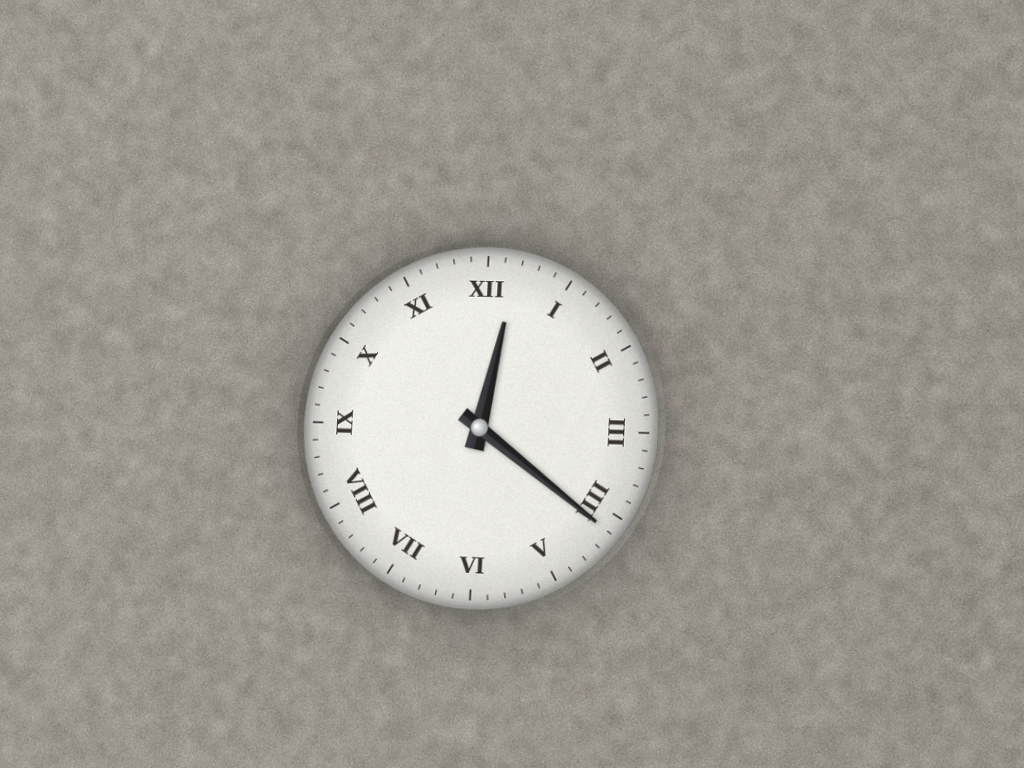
12:21
